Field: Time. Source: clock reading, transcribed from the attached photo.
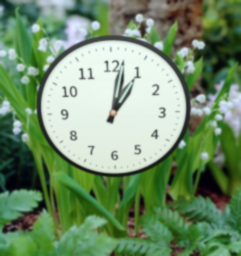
1:02
